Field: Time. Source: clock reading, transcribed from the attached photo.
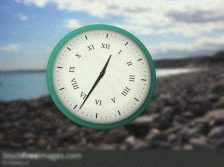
12:34
